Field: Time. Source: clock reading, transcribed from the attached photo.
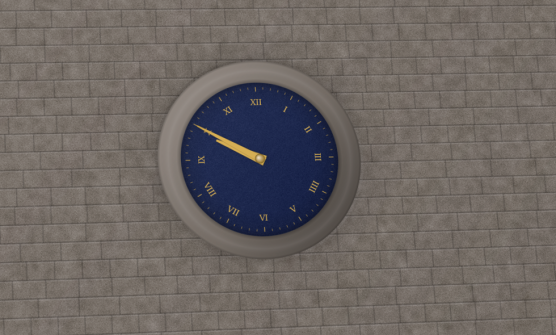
9:50
